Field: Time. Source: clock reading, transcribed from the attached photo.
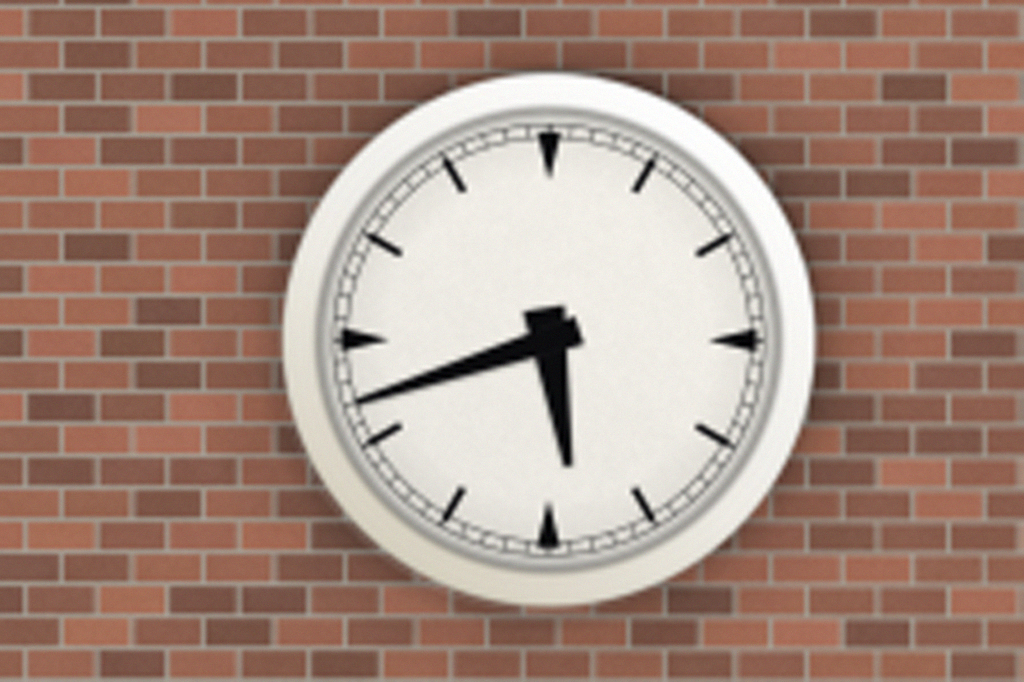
5:42
